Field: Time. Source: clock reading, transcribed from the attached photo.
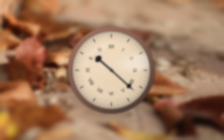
10:22
